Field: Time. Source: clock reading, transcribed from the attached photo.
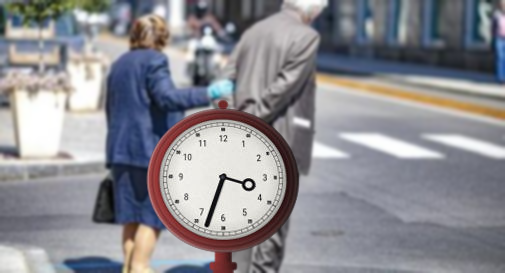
3:33
